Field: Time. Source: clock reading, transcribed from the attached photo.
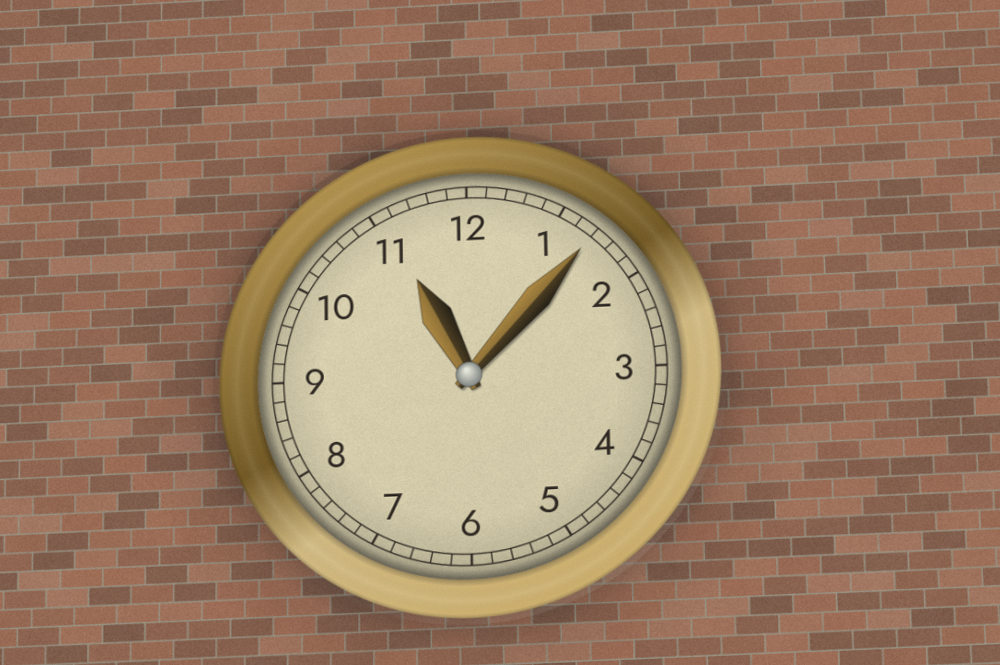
11:07
